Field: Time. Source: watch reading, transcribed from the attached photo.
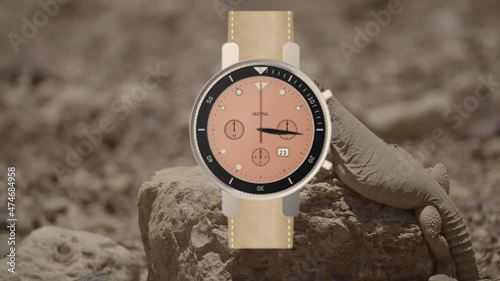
3:16
